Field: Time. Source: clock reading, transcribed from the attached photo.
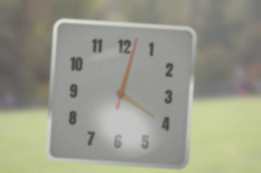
4:02:02
